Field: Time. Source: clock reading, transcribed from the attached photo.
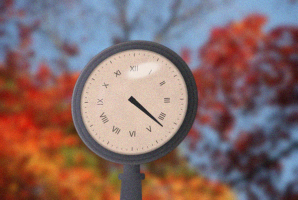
4:22
